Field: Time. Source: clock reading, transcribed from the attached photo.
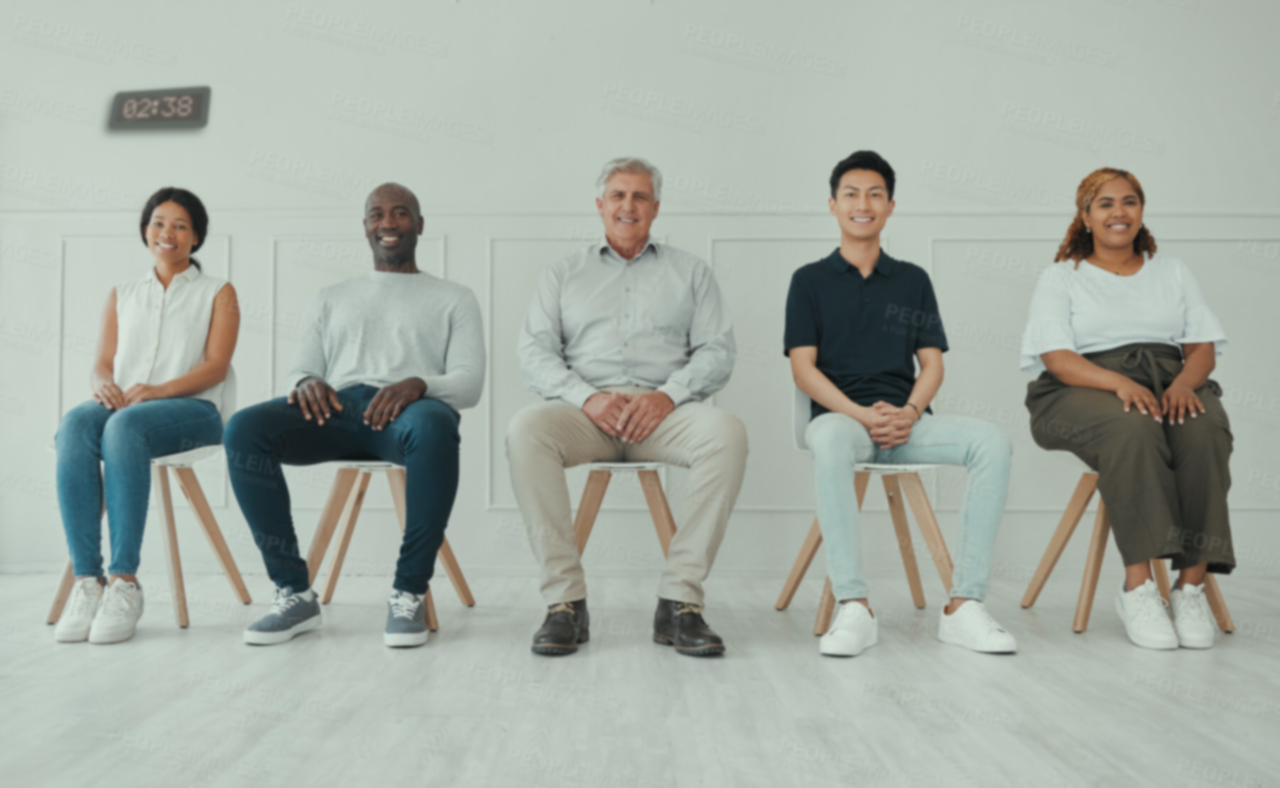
2:38
